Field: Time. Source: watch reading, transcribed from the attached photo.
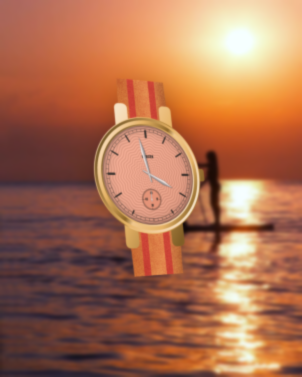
3:58
